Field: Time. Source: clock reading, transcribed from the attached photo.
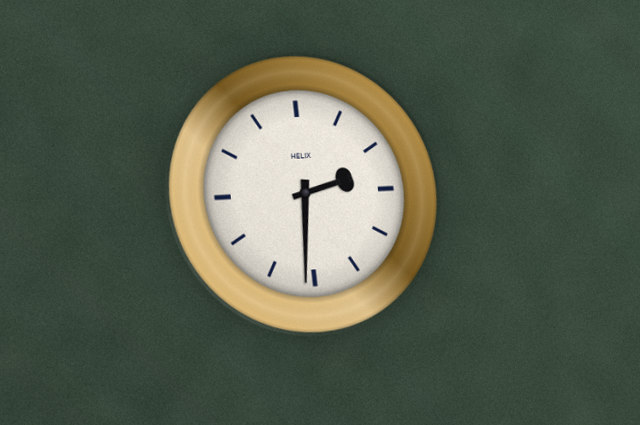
2:31
